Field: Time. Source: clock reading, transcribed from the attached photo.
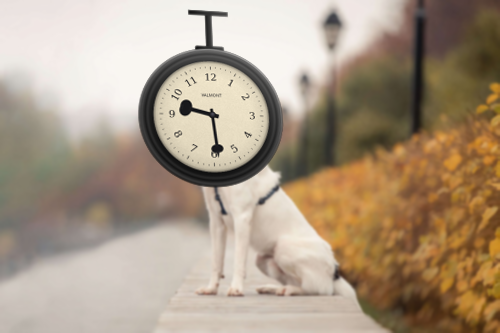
9:29
